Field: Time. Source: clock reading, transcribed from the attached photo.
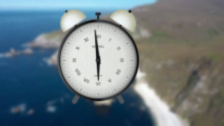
5:59
